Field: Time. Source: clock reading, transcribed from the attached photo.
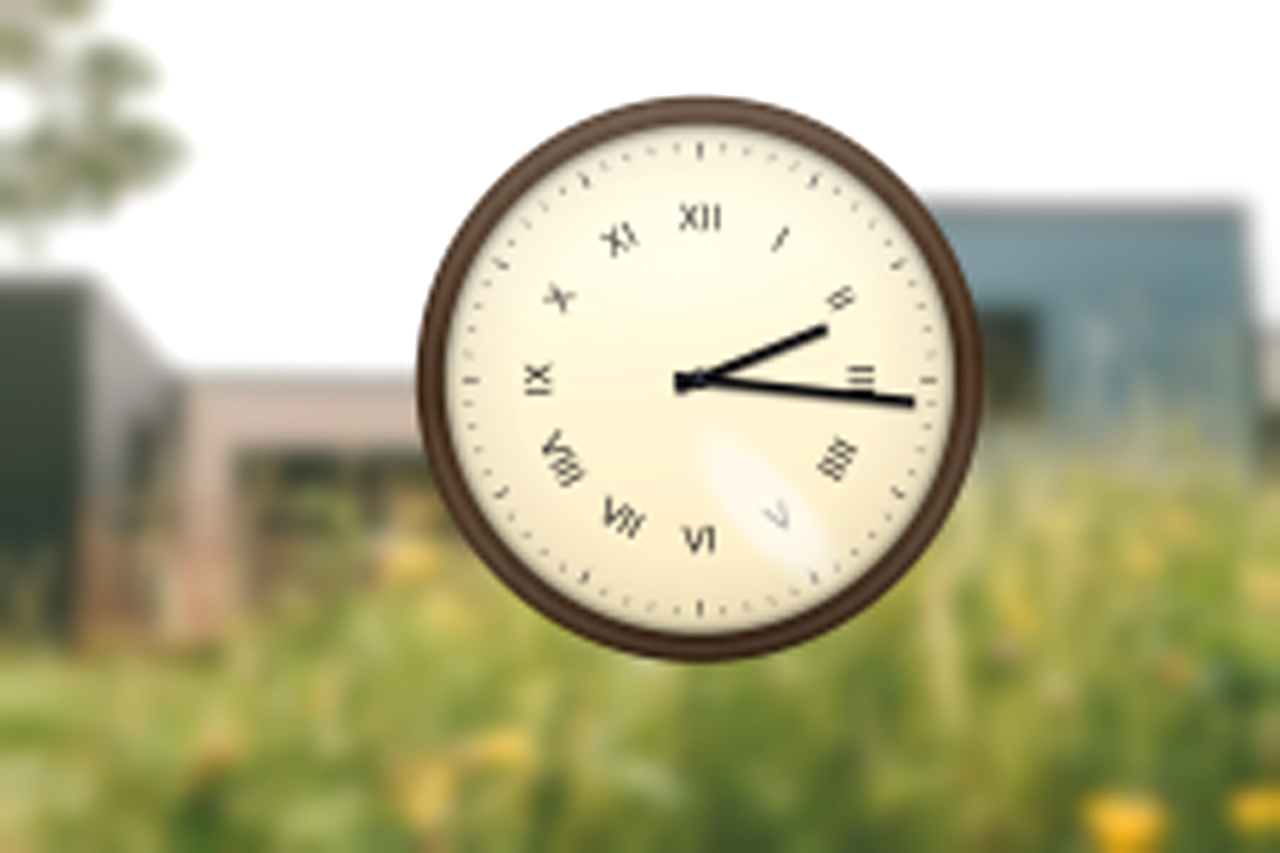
2:16
